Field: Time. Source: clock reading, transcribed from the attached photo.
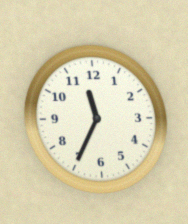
11:35
